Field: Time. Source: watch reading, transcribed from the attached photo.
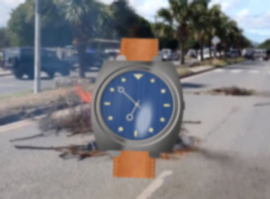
6:52
